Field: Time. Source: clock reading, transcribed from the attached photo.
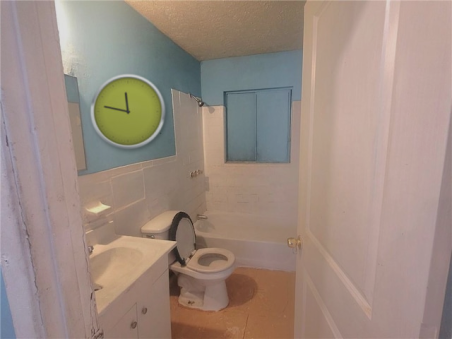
11:47
